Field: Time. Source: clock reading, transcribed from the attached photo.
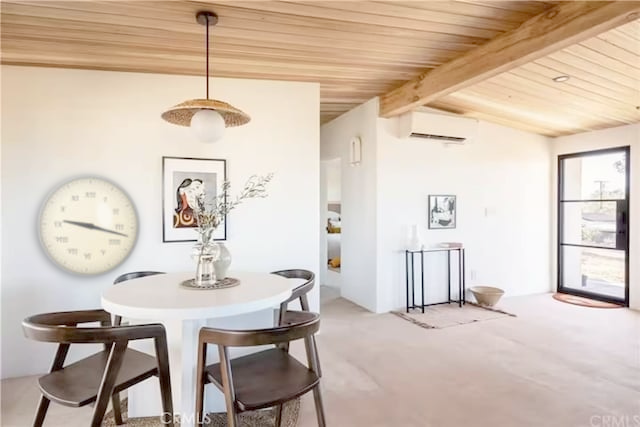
9:17
